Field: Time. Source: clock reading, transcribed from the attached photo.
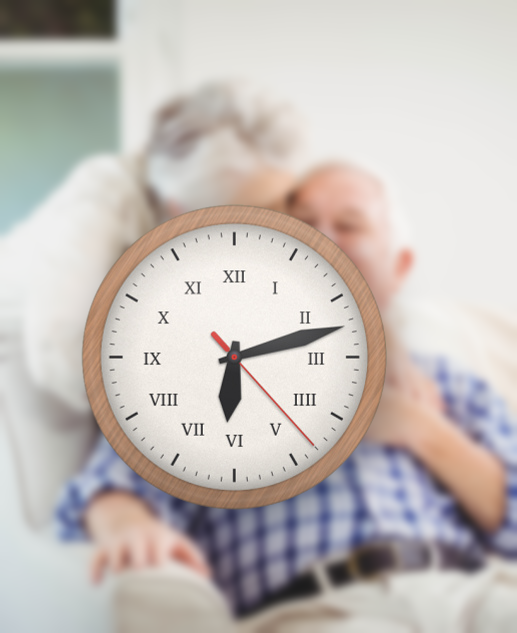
6:12:23
